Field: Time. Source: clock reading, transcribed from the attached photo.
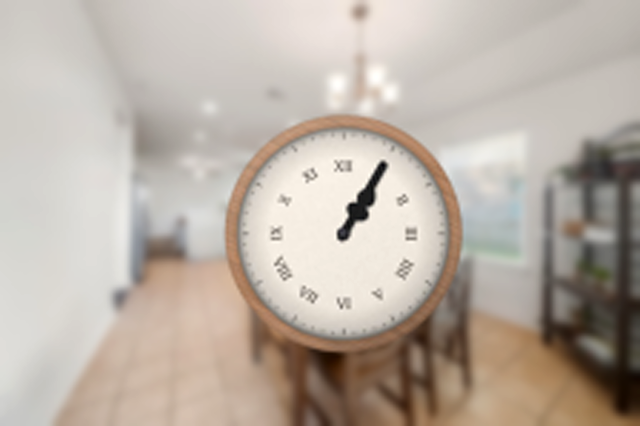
1:05
